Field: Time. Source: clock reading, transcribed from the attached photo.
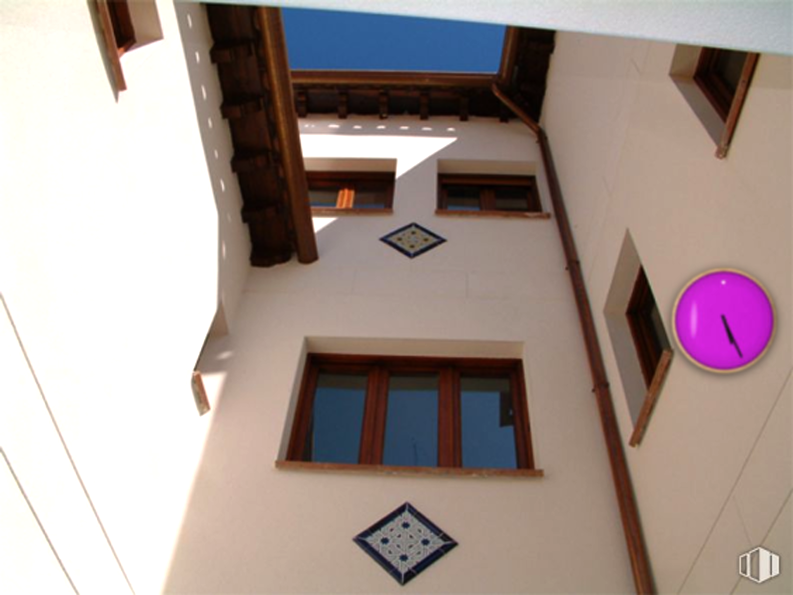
5:26
